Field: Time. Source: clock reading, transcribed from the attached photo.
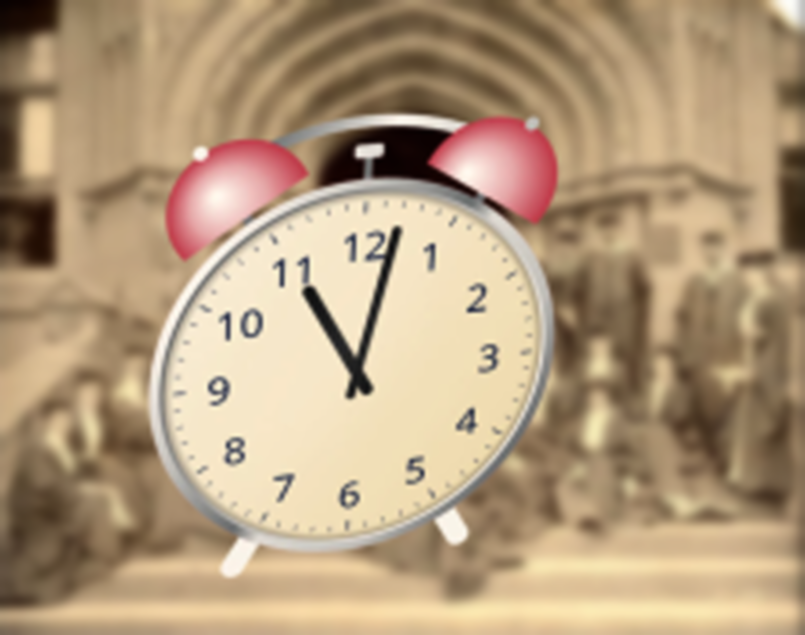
11:02
